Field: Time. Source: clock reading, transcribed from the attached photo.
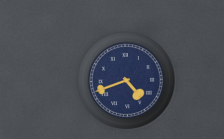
4:42
